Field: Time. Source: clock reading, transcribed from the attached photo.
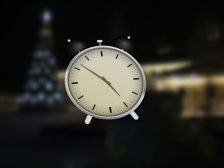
4:52
